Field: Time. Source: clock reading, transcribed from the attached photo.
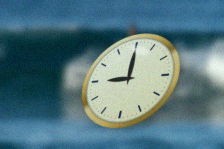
9:00
